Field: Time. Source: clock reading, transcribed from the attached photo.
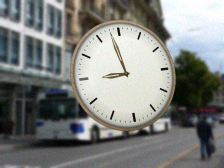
8:58
